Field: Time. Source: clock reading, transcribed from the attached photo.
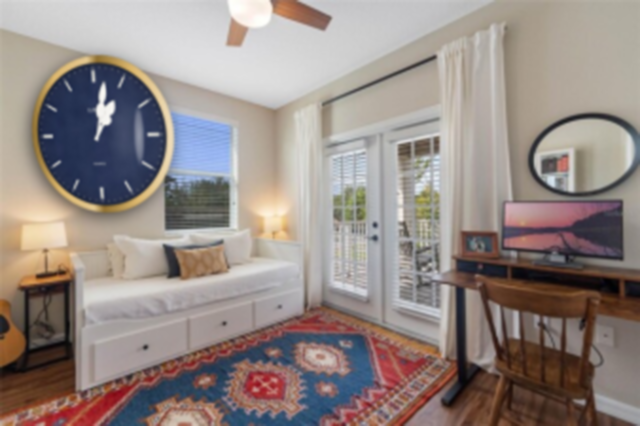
1:02
